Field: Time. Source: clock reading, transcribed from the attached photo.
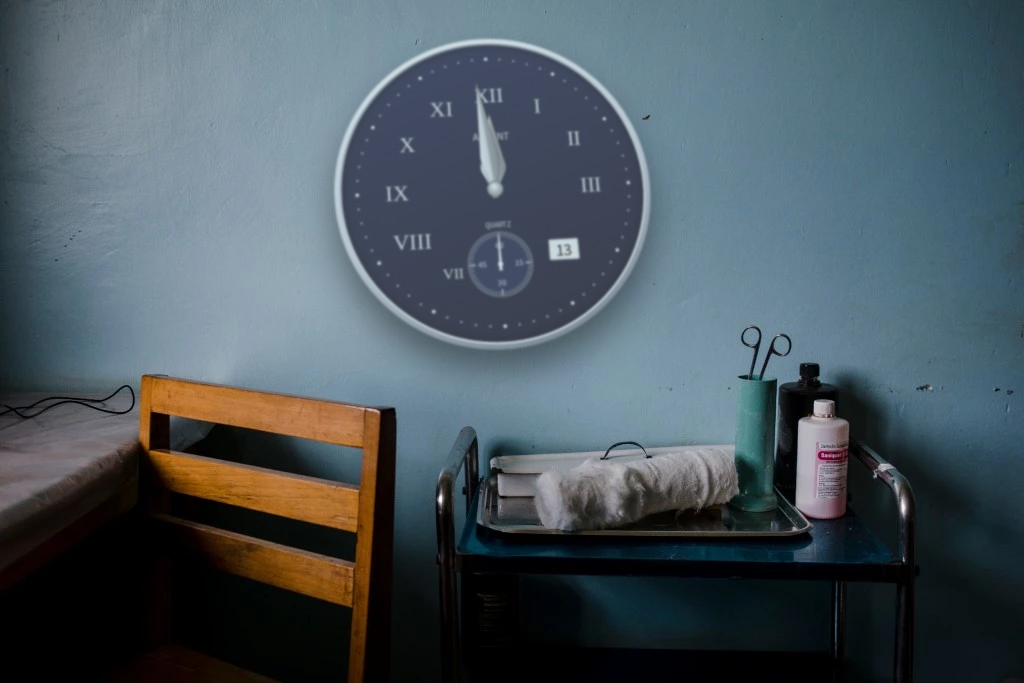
11:59
